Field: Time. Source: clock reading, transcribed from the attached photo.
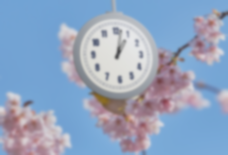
1:02
